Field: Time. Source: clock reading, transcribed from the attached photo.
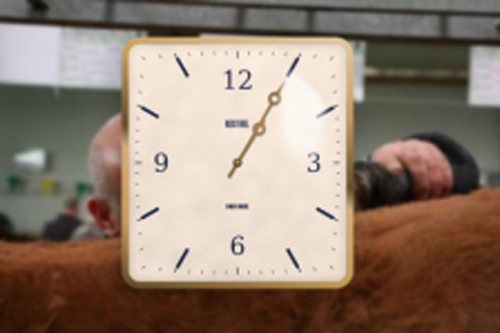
1:05
